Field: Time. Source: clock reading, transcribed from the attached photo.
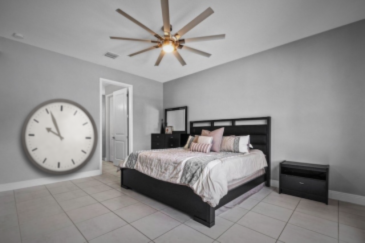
9:56
